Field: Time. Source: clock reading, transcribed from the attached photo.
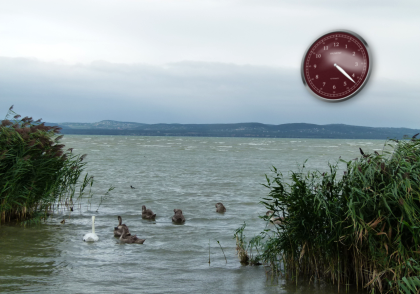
4:22
